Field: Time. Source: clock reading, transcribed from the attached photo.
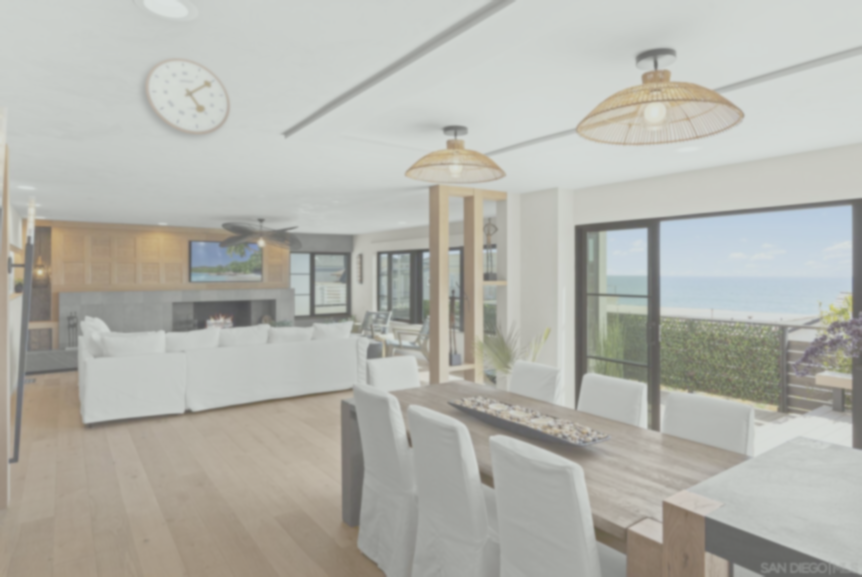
5:10
